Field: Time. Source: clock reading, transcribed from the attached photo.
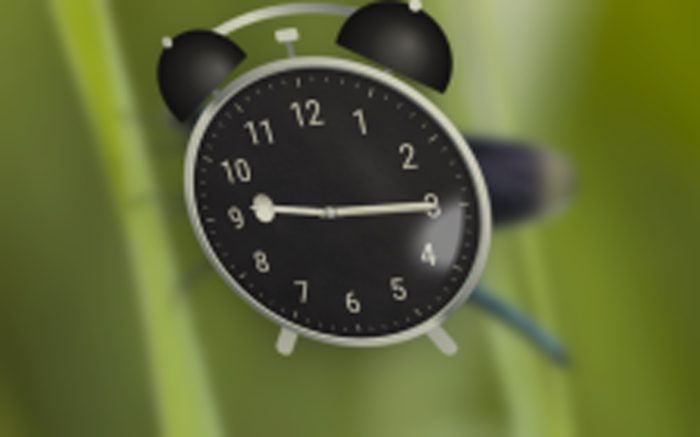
9:15
